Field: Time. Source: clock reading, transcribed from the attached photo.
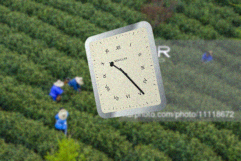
10:24
